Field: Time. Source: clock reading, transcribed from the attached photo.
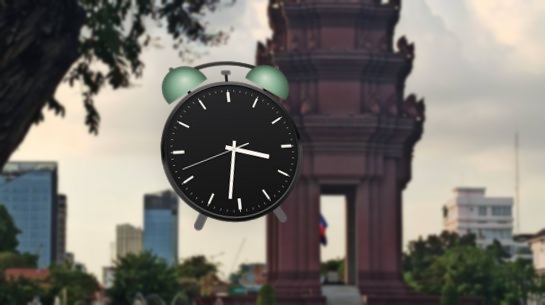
3:31:42
